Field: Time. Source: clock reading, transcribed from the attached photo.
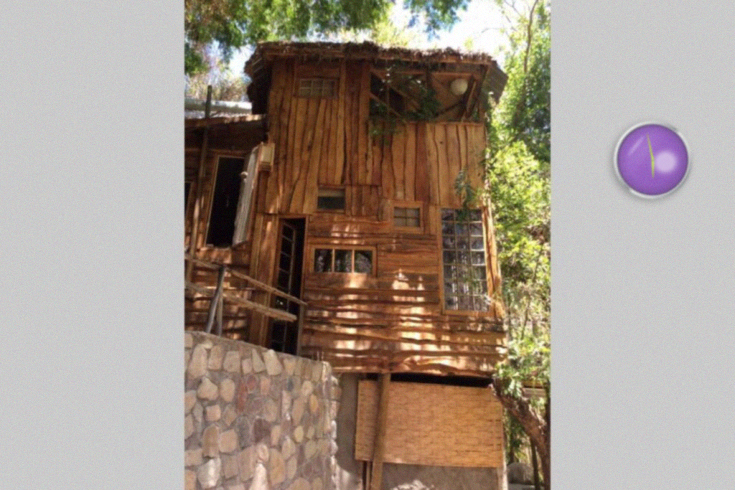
5:58
